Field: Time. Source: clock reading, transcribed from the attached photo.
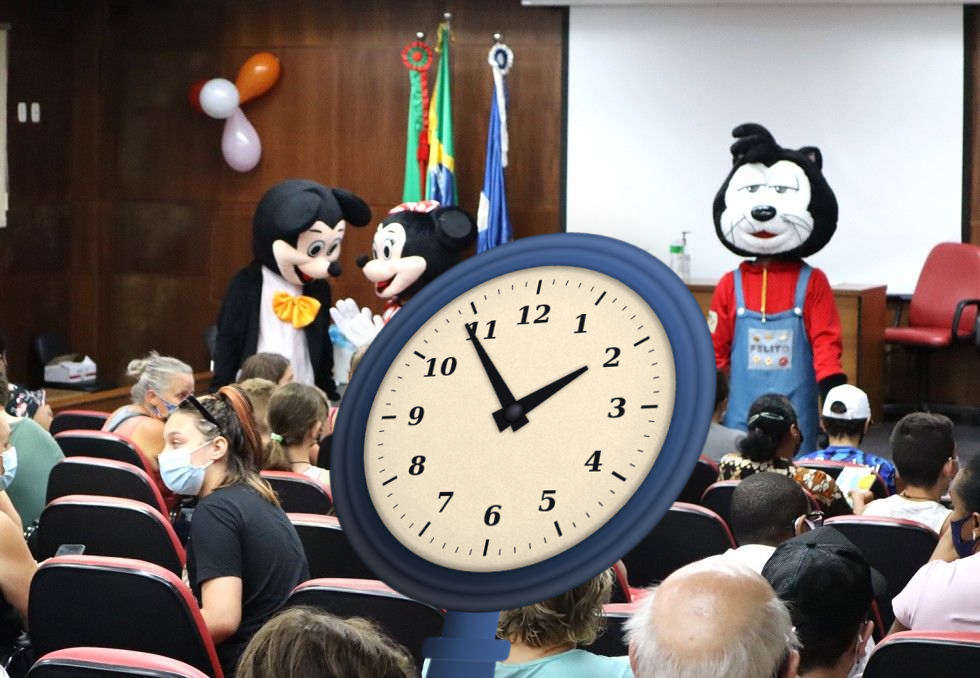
1:54
